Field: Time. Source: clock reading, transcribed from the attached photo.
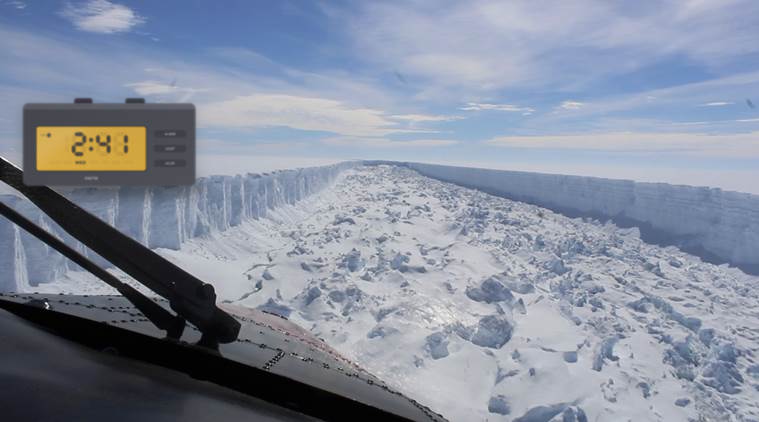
2:41
